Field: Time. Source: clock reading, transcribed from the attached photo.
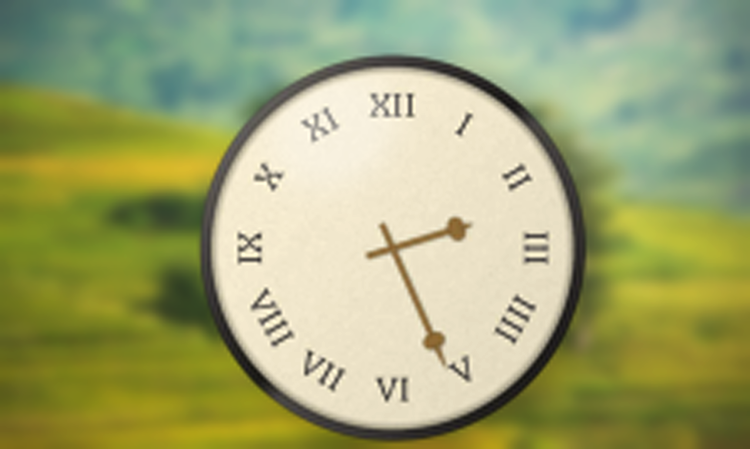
2:26
